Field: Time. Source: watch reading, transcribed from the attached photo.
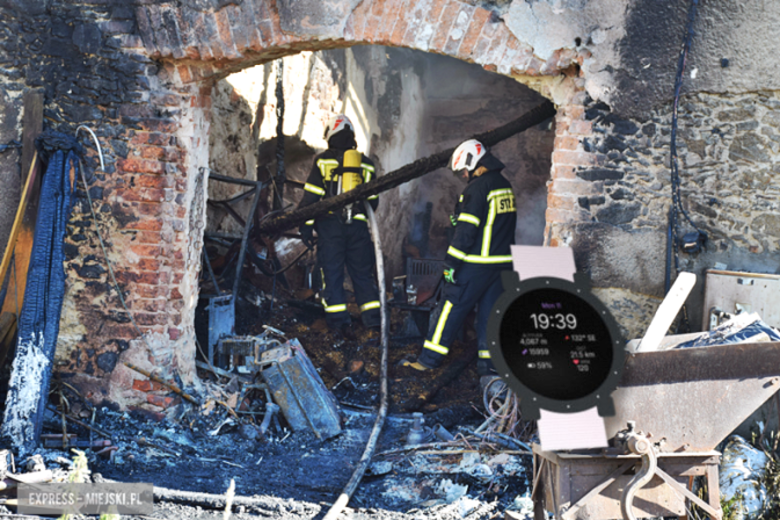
19:39
